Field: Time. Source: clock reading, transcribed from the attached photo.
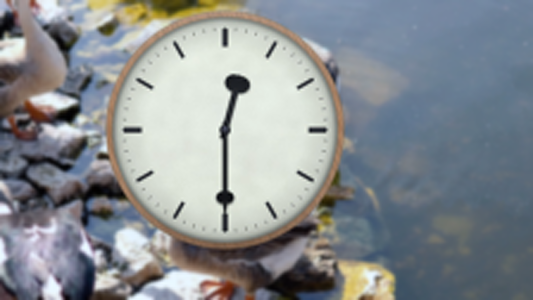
12:30
